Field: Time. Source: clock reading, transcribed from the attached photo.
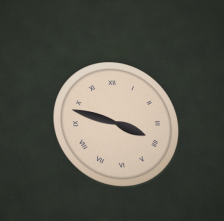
3:48
